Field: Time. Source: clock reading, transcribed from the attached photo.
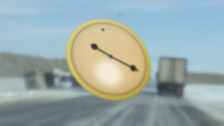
10:21
